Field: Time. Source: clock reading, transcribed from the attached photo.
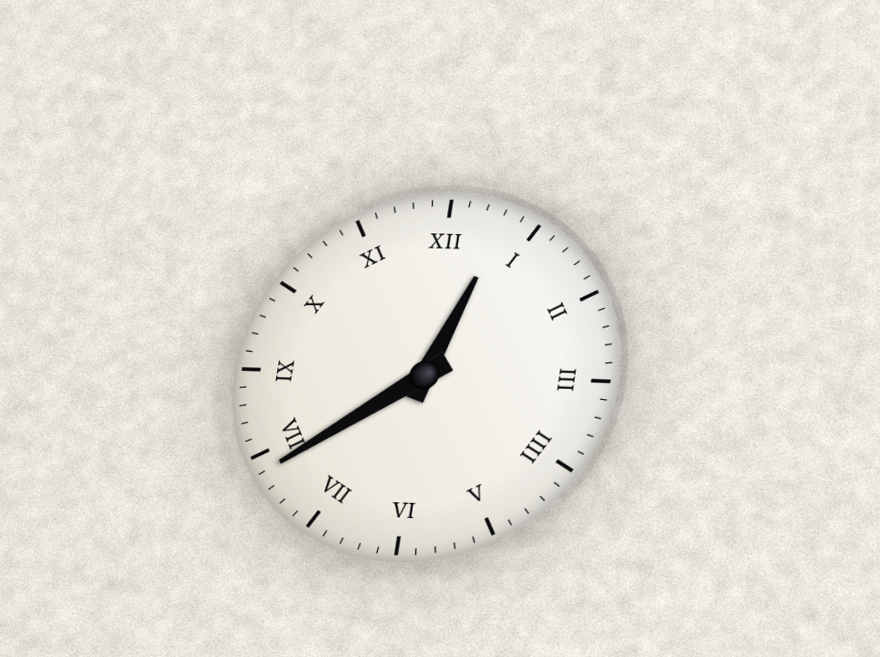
12:39
